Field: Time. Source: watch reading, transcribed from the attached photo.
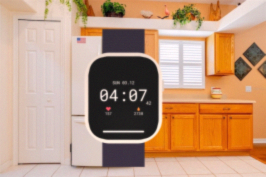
4:07
